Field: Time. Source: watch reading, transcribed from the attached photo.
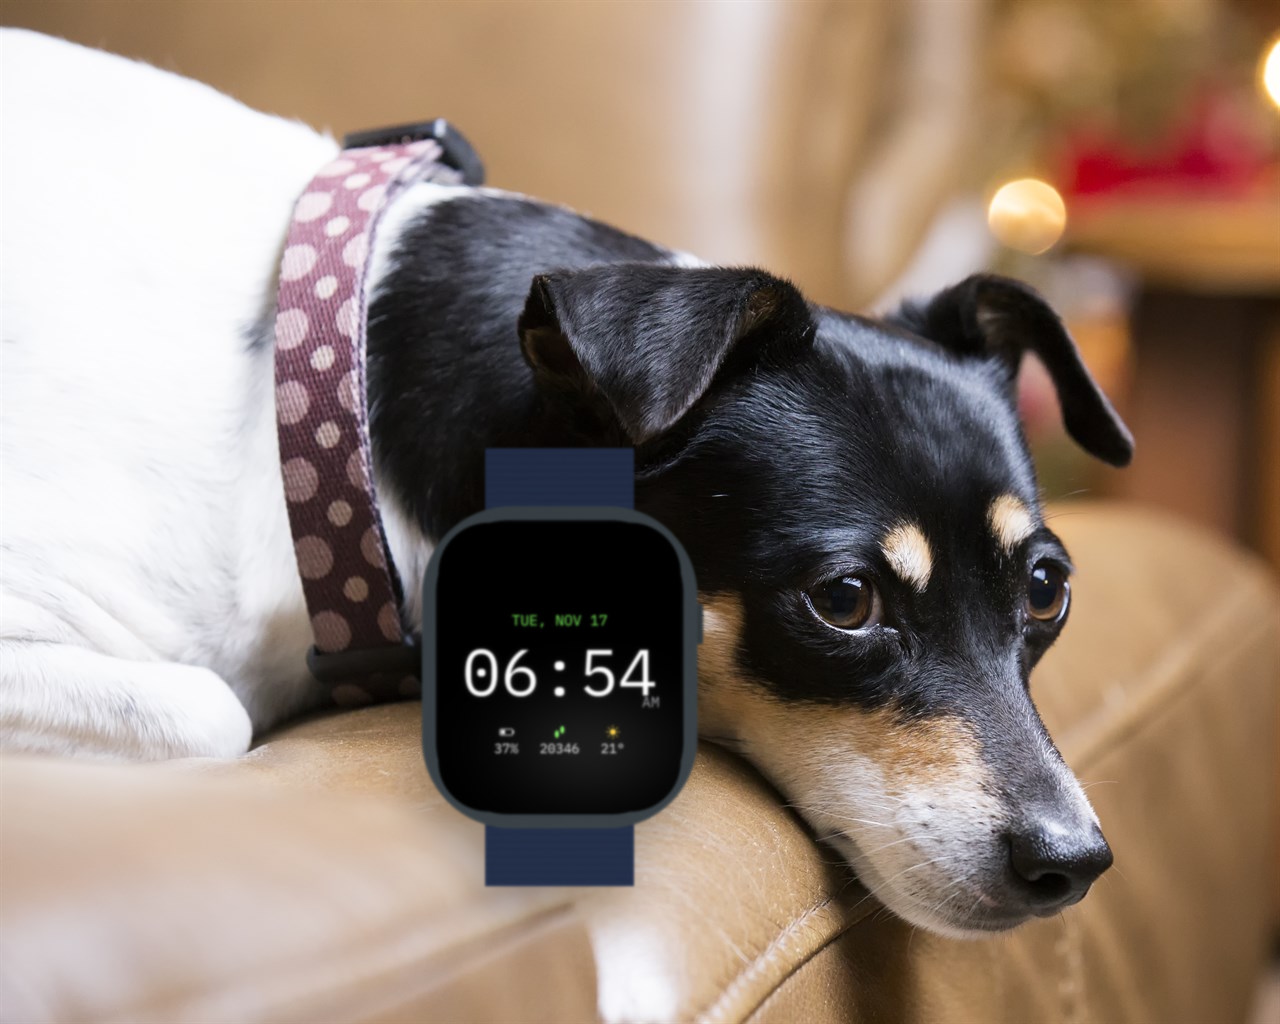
6:54
